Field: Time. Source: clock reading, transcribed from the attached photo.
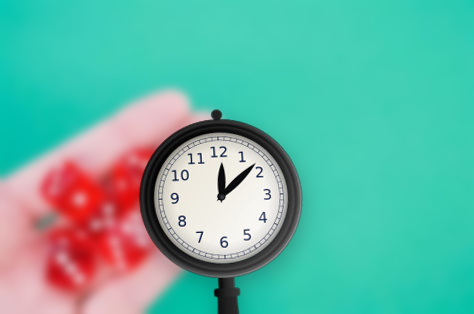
12:08
